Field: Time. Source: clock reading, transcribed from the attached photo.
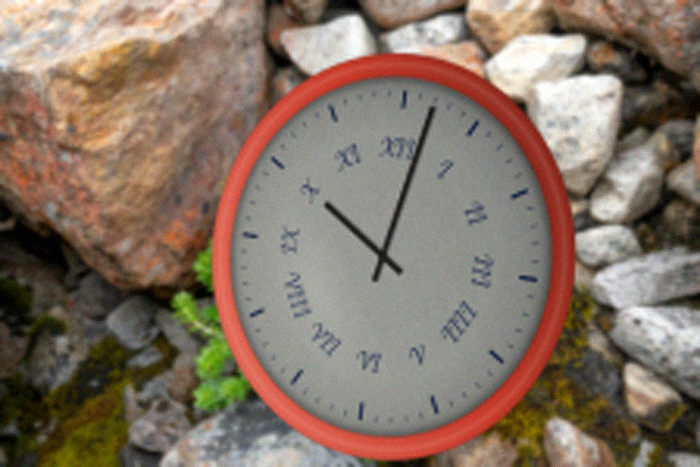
10:02
